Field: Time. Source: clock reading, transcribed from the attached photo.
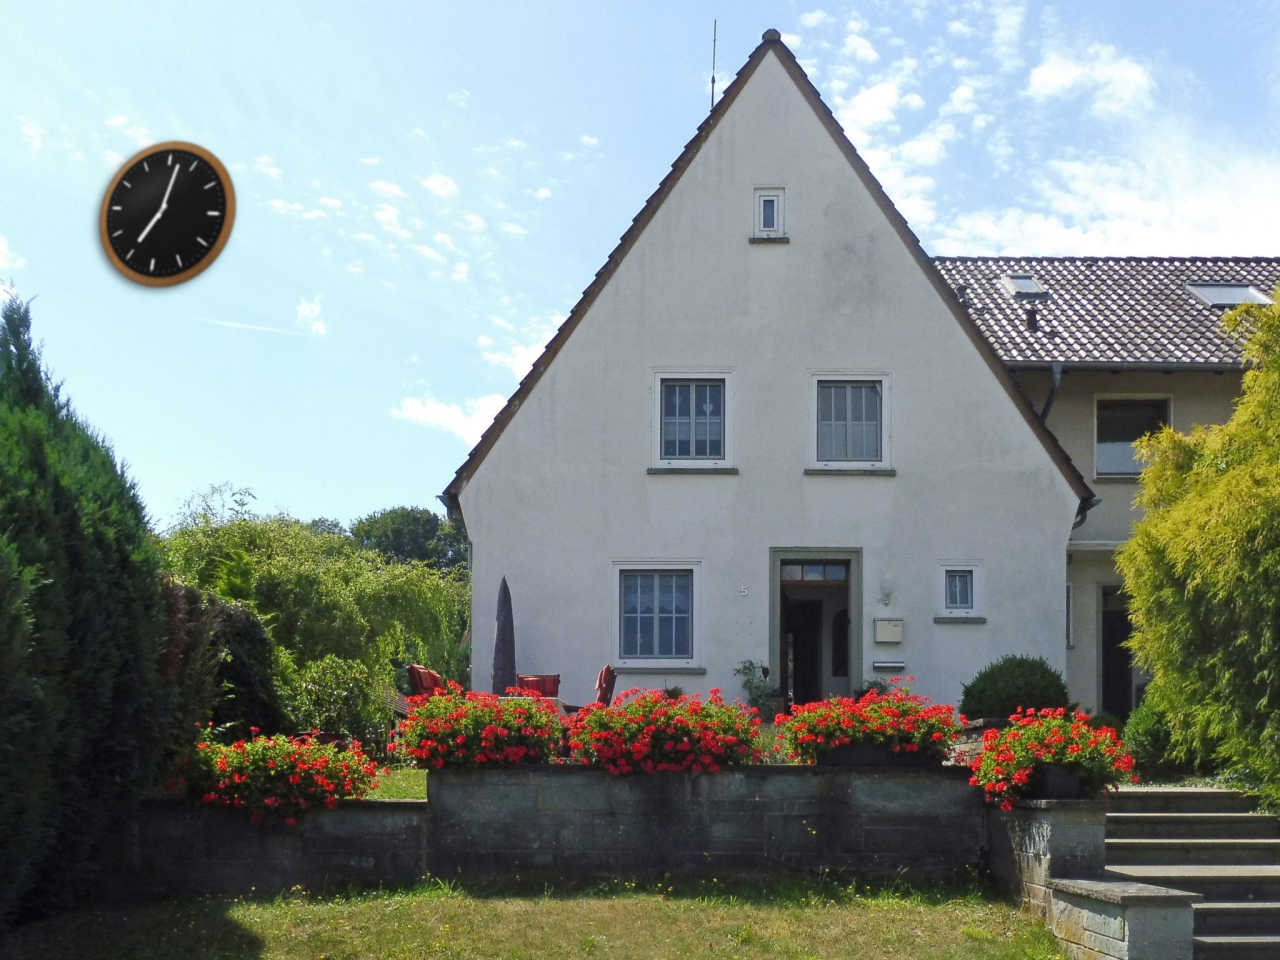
7:02
